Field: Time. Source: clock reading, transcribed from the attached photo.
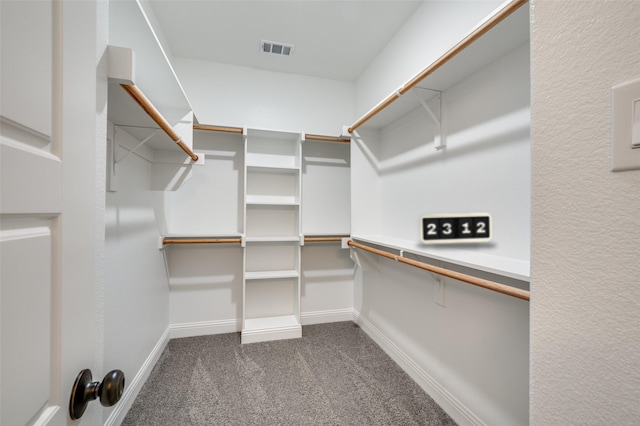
23:12
